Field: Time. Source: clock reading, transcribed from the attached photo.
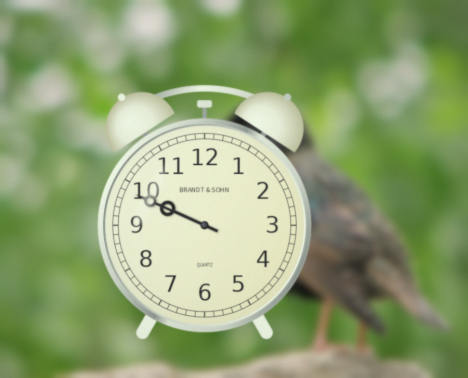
9:49
